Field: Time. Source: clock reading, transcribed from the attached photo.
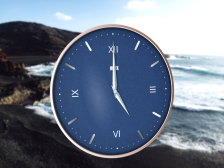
5:00
